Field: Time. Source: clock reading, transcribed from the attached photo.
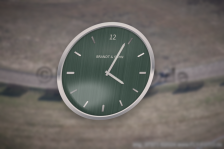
4:04
